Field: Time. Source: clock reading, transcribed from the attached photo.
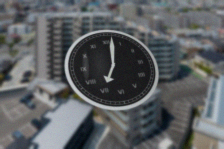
7:02
